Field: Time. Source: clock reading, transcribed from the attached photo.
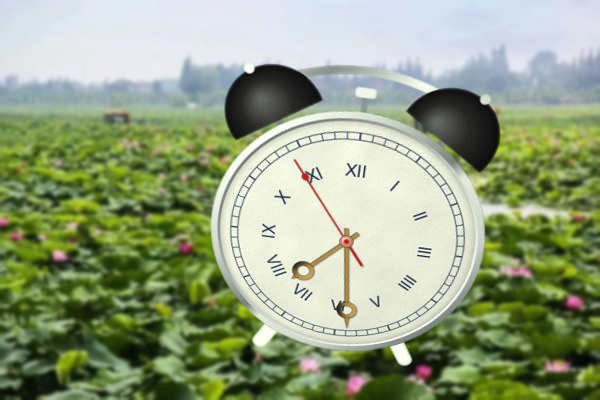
7:28:54
